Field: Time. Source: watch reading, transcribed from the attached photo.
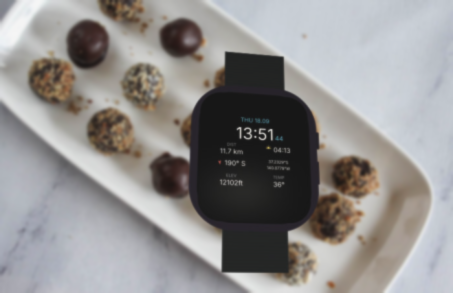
13:51
